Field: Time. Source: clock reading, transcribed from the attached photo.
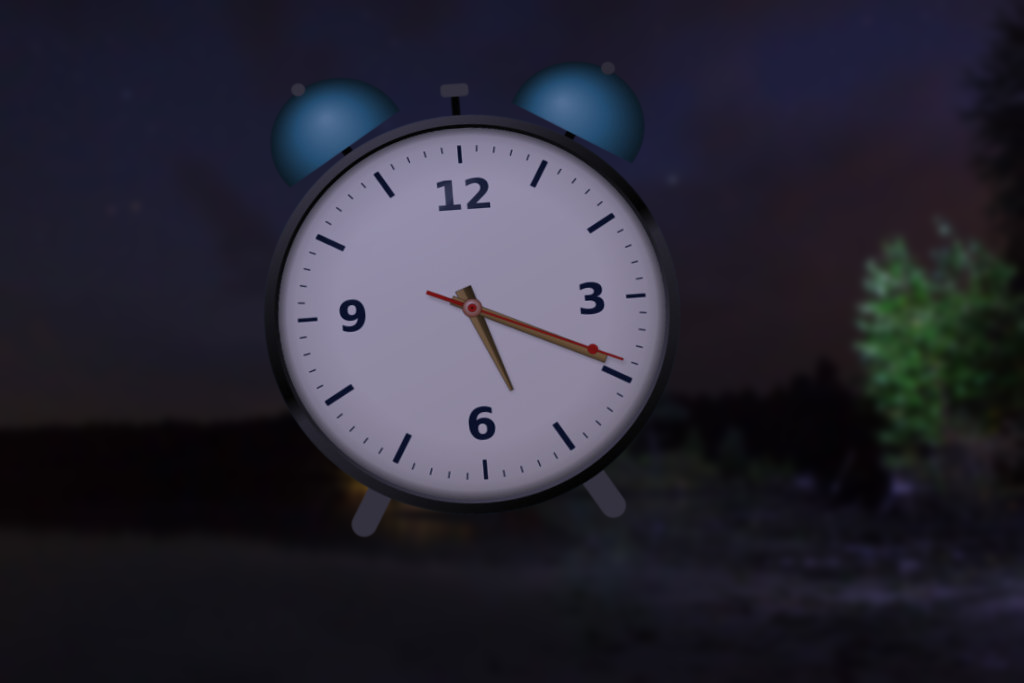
5:19:19
